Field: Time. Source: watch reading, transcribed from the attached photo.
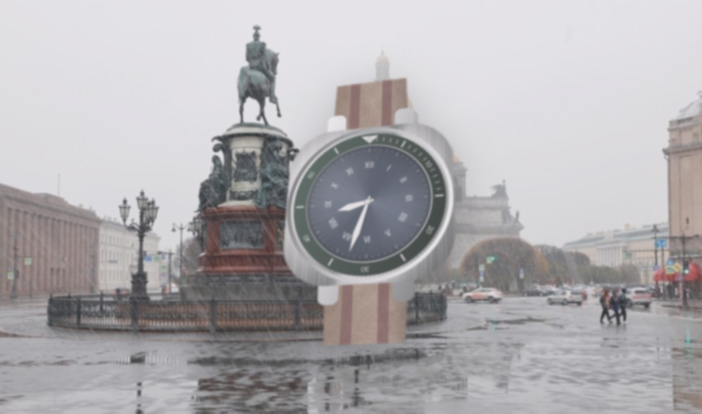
8:33
